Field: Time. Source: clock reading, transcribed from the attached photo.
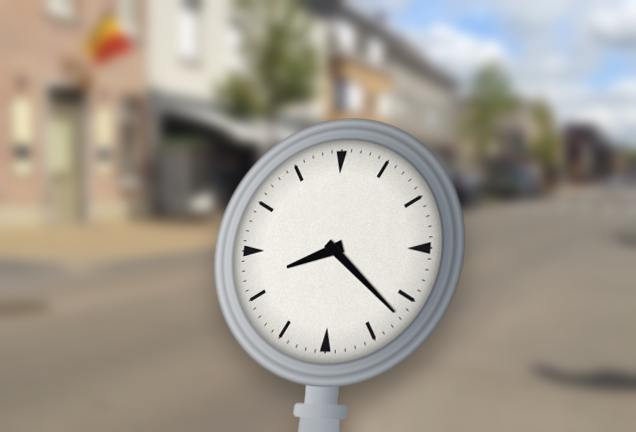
8:22
